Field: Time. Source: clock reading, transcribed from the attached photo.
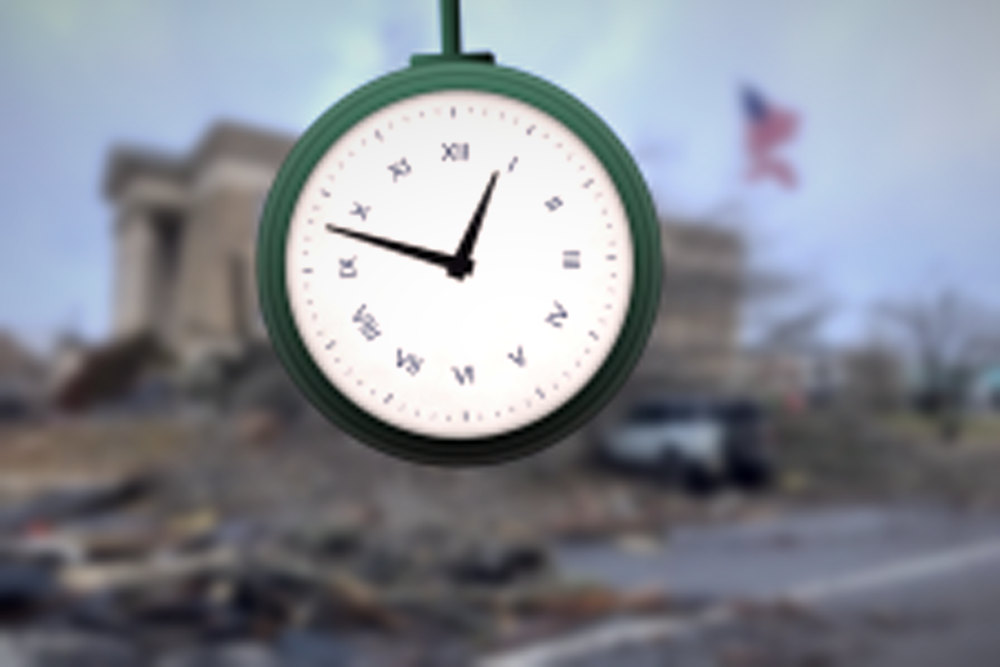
12:48
